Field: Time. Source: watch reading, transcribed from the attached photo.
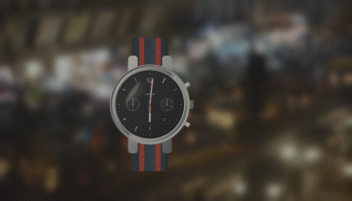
6:01
